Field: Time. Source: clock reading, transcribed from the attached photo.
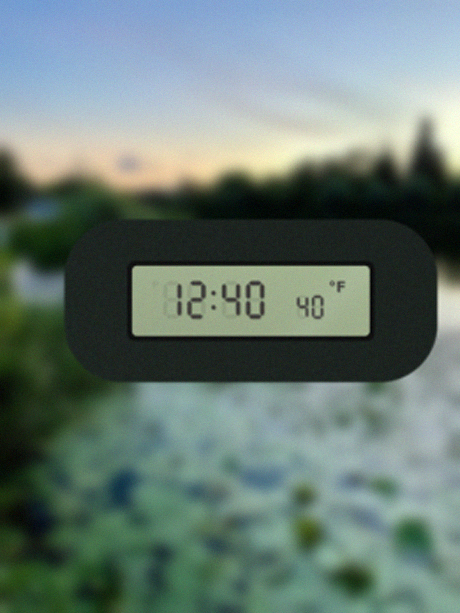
12:40
